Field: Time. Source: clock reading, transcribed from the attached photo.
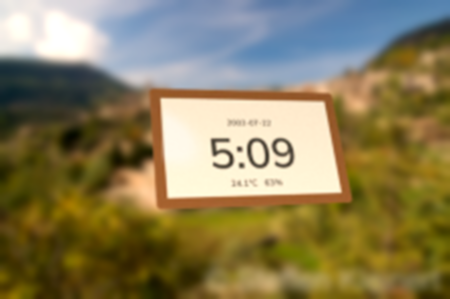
5:09
